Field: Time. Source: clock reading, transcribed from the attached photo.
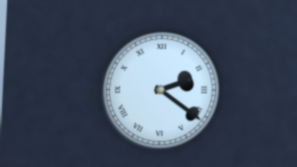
2:21
